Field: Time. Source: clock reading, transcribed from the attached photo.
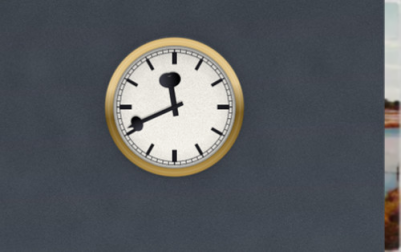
11:41
